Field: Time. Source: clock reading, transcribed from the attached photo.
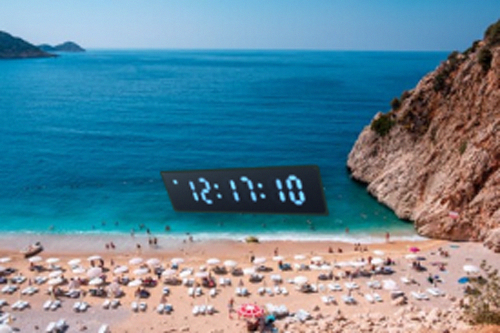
12:17:10
